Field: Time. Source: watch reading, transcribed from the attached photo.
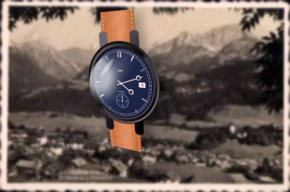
4:12
